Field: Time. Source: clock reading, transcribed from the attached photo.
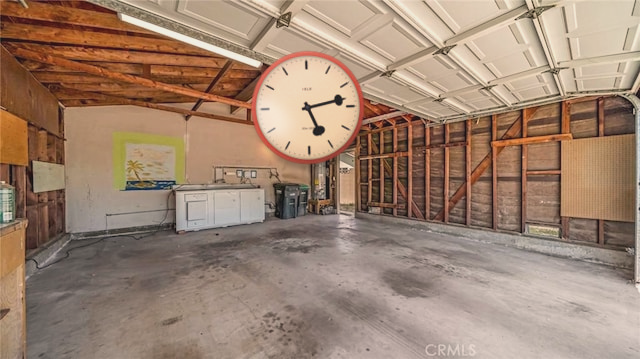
5:13
